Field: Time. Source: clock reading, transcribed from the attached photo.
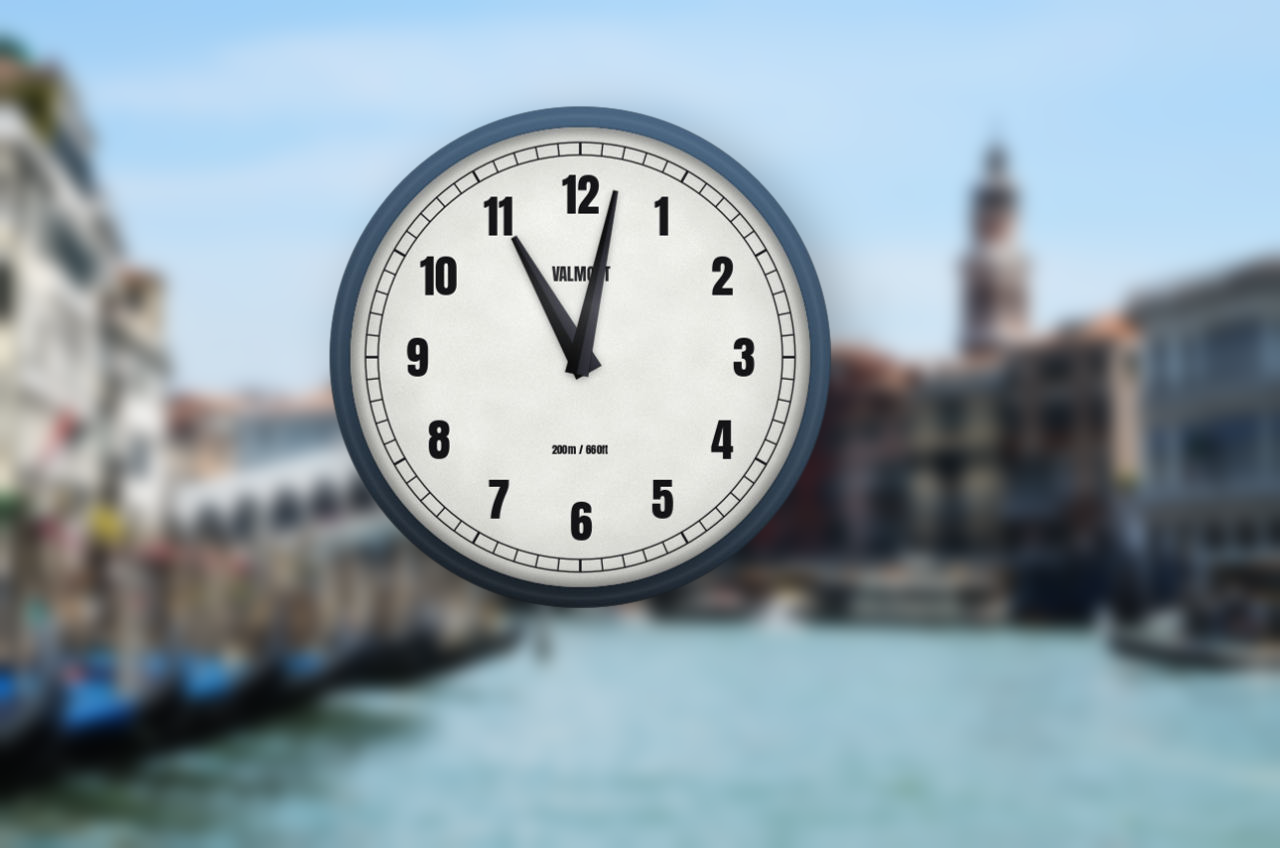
11:02
